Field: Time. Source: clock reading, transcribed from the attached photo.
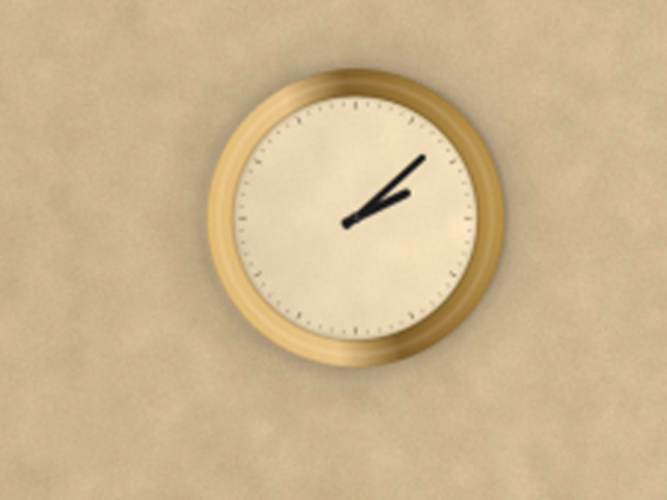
2:08
